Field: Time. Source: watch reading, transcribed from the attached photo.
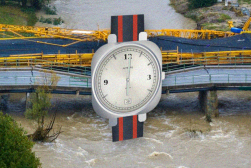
6:01
